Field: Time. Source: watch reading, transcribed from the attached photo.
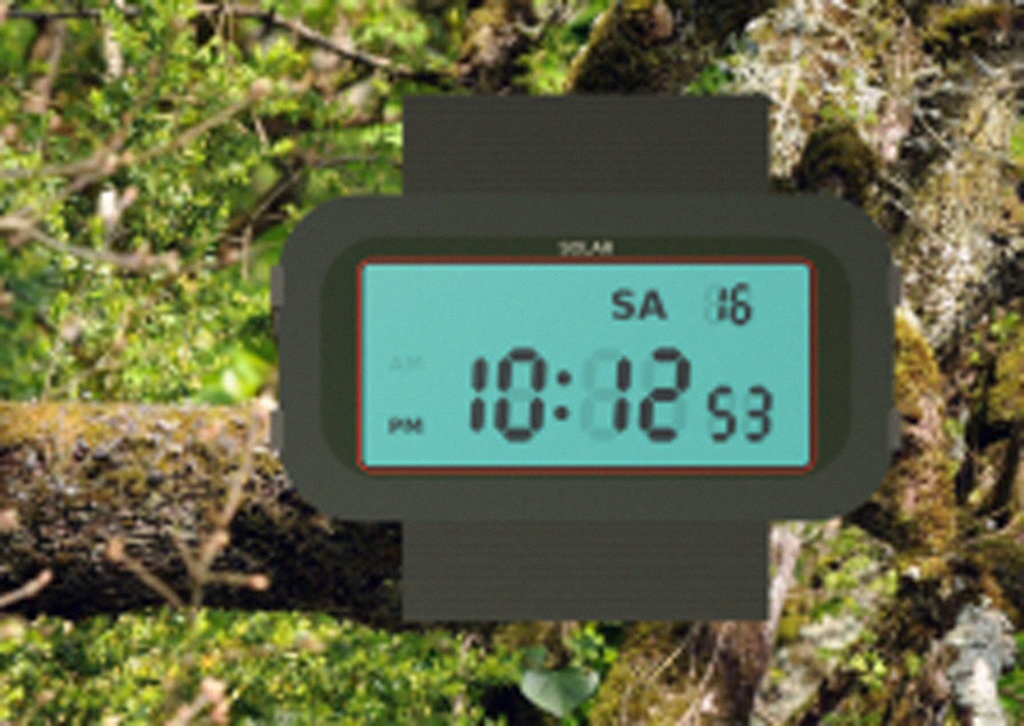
10:12:53
